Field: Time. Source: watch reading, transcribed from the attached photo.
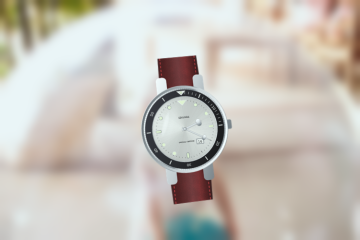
2:20
